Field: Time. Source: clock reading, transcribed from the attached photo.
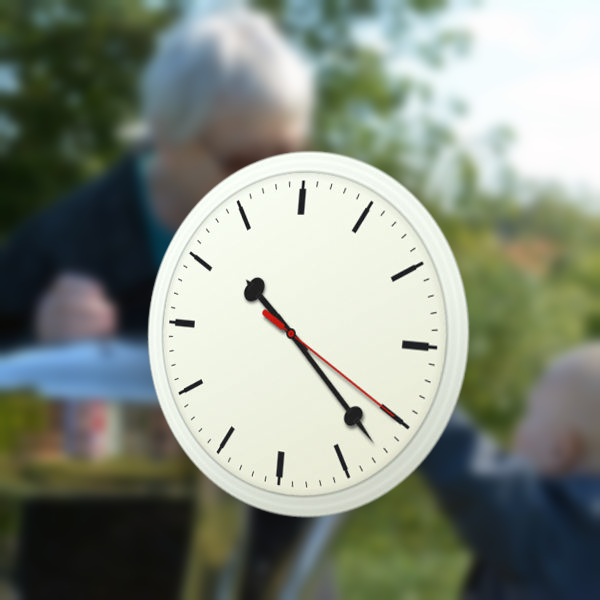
10:22:20
